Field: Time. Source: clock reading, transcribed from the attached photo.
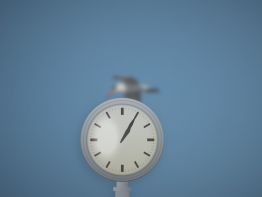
1:05
